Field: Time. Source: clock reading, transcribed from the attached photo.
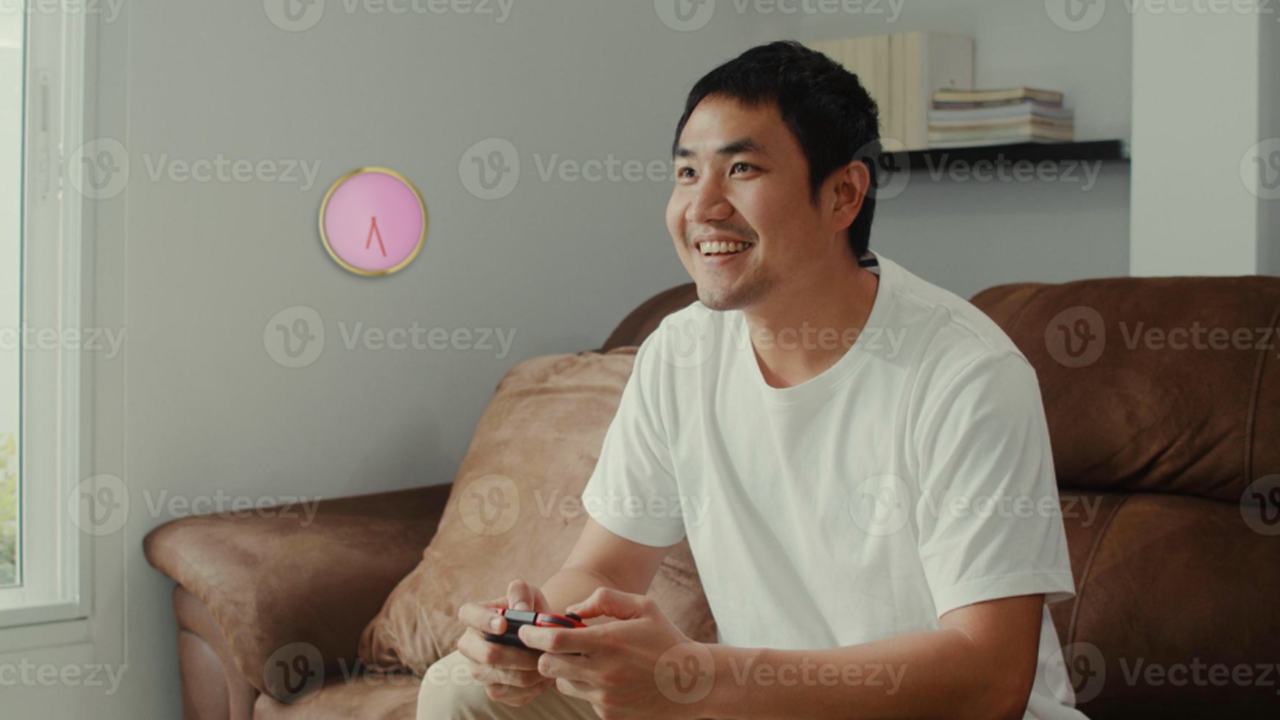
6:27
